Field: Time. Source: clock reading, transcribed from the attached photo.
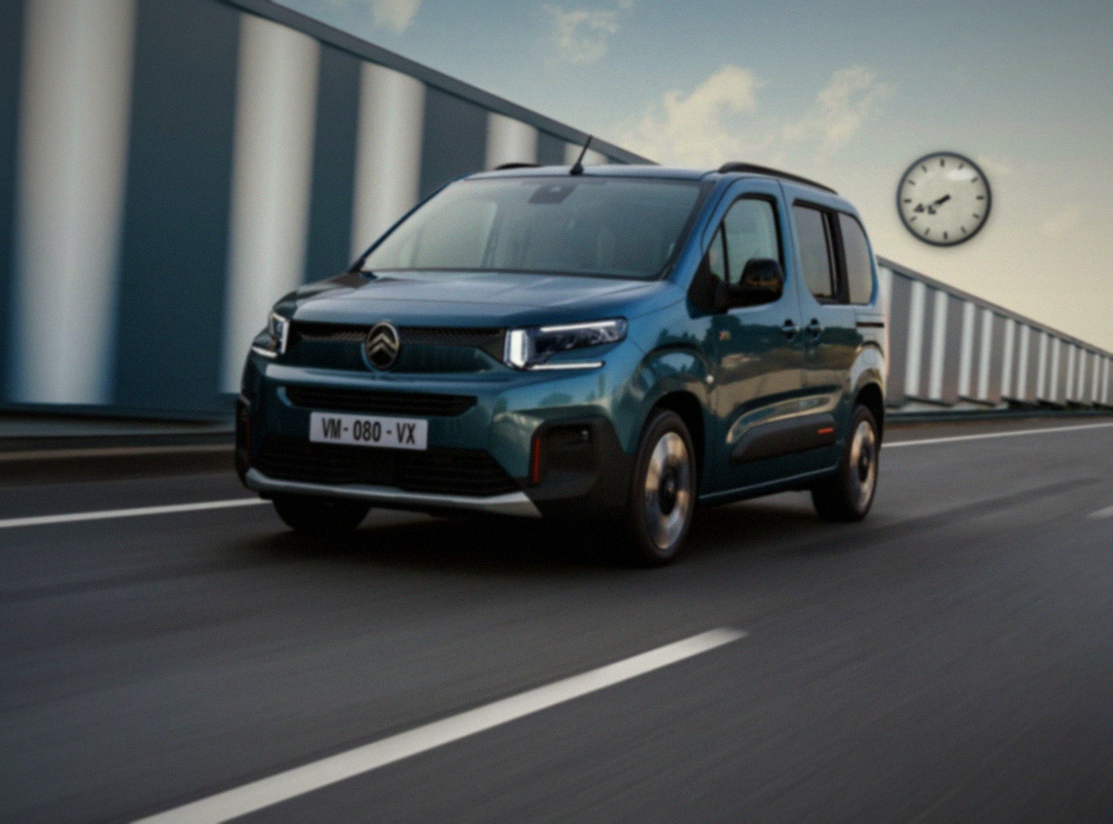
7:42
